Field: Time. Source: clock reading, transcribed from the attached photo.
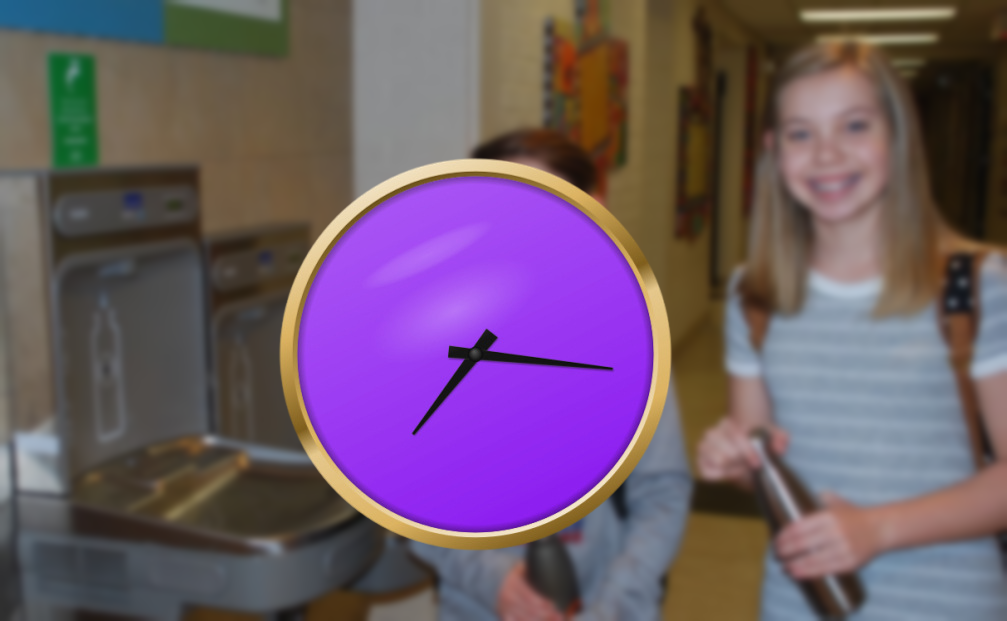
7:16
